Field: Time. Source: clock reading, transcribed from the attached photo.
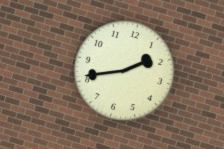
1:41
